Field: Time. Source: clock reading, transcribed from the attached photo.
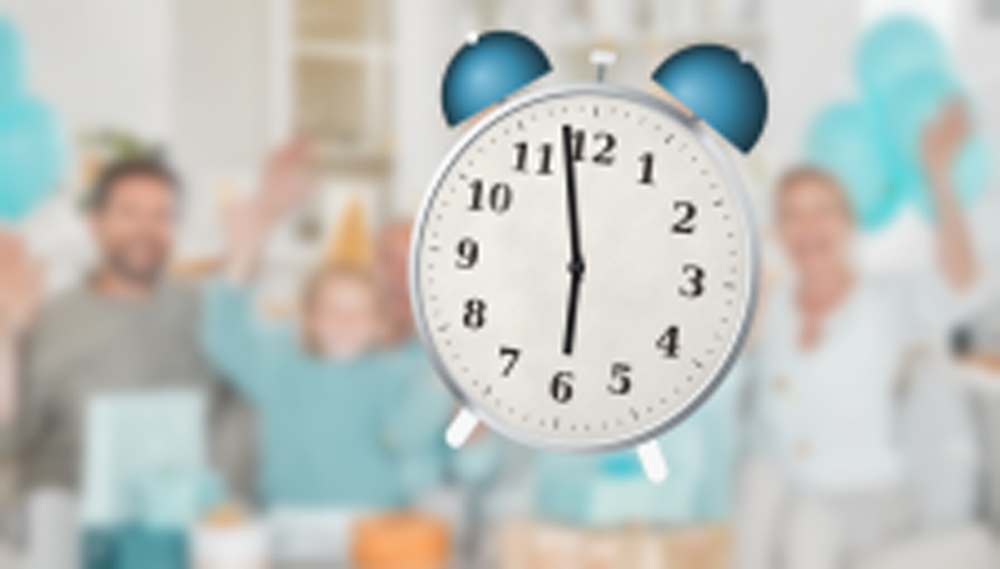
5:58
